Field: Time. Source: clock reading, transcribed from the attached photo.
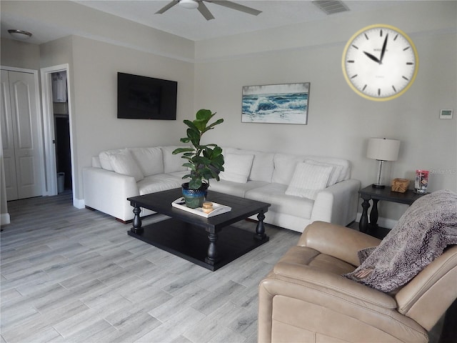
10:02
